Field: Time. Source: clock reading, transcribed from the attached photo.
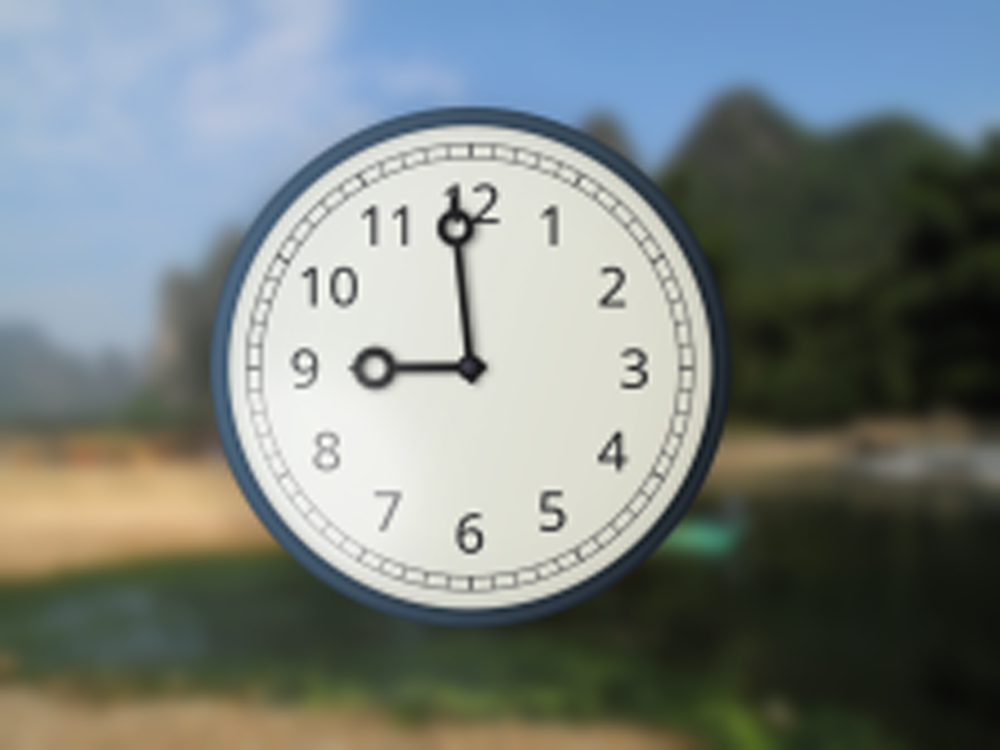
8:59
